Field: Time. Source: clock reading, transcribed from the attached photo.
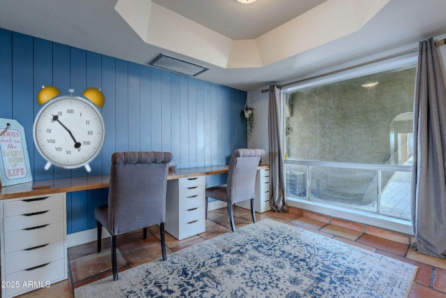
4:52
